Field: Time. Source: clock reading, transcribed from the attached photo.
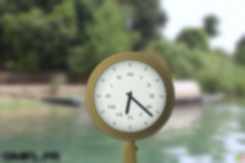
6:22
